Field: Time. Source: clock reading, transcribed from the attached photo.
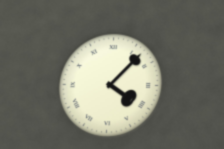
4:07
